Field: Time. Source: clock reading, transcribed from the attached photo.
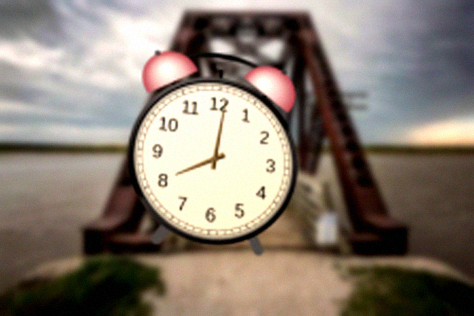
8:01
